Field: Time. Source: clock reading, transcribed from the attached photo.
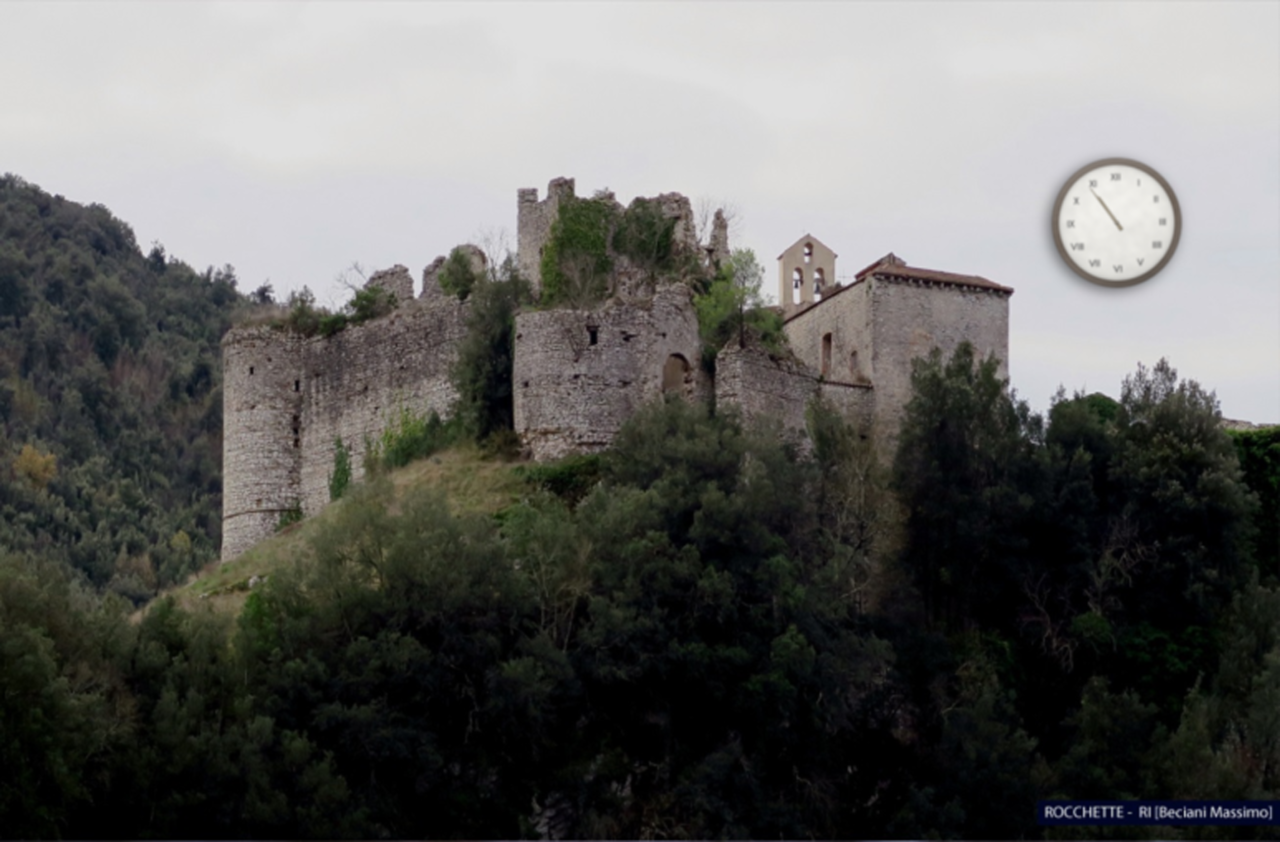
10:54
